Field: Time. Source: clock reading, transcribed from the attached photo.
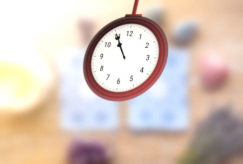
10:55
